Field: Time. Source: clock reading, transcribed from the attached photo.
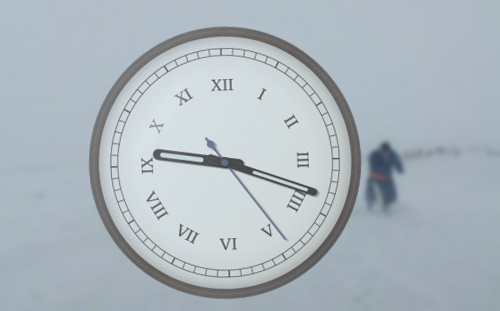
9:18:24
